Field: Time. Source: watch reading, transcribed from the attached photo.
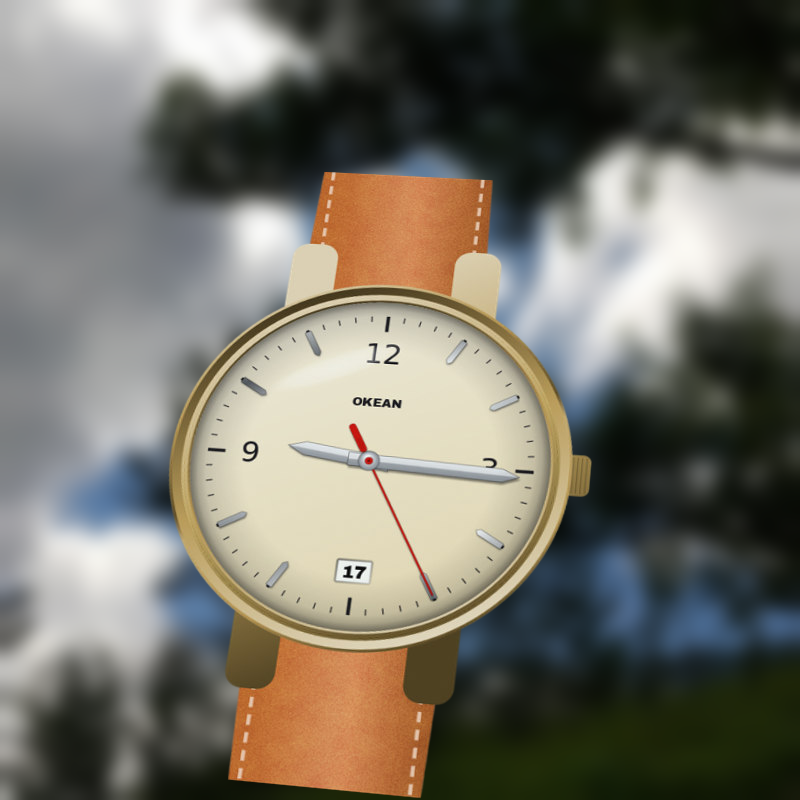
9:15:25
